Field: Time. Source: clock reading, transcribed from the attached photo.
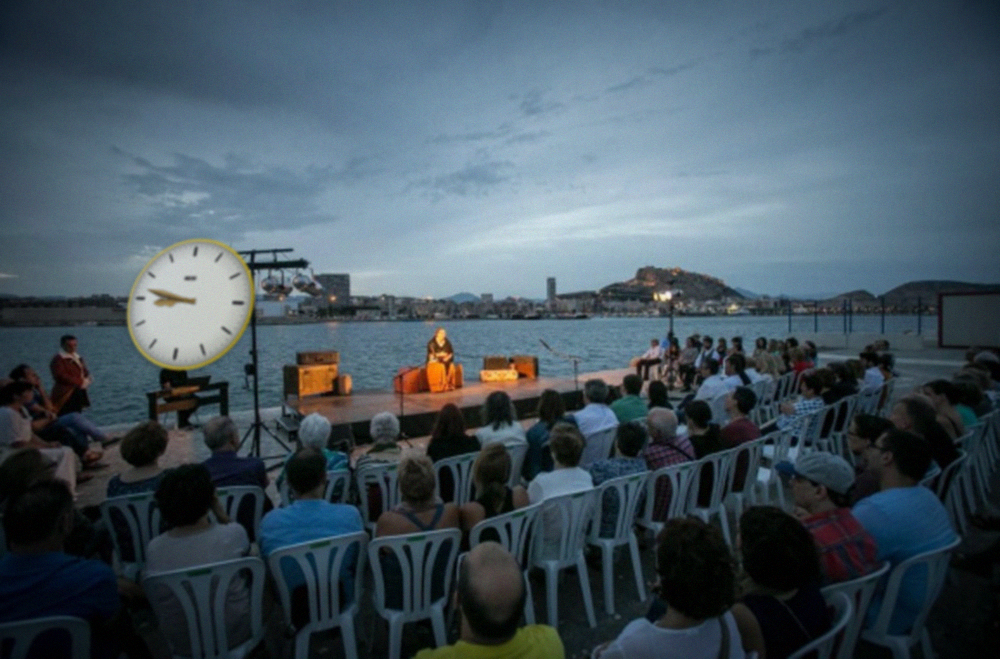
8:47
